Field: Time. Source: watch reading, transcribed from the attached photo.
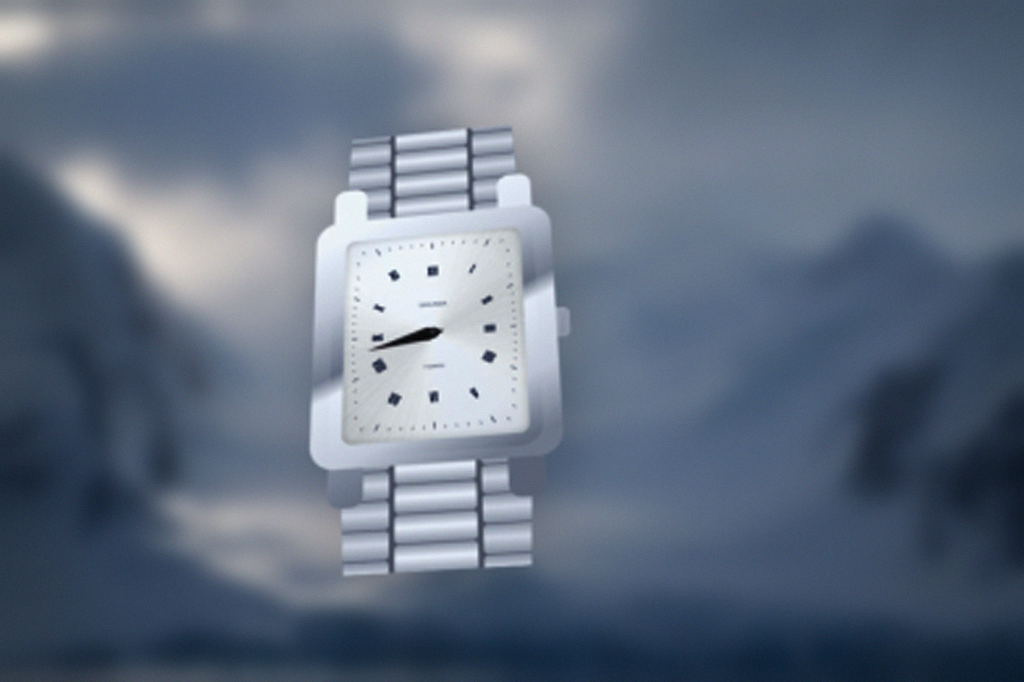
8:43
